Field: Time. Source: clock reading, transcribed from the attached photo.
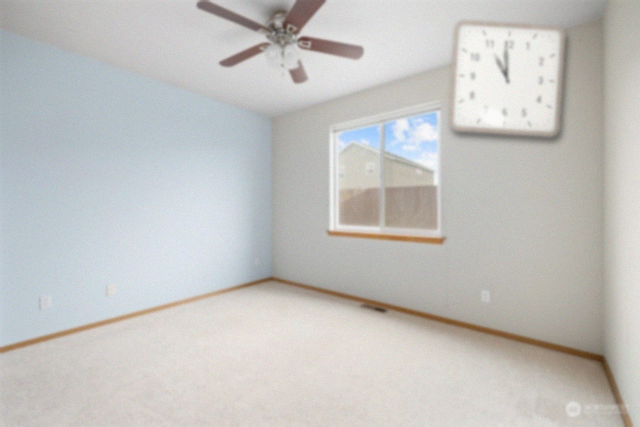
10:59
